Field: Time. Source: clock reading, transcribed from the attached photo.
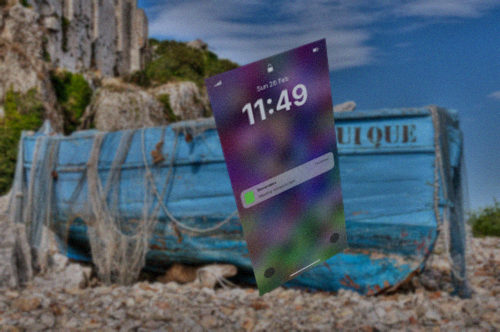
11:49
